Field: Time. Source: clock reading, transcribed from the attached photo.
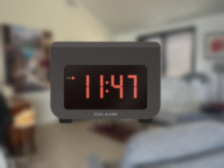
11:47
